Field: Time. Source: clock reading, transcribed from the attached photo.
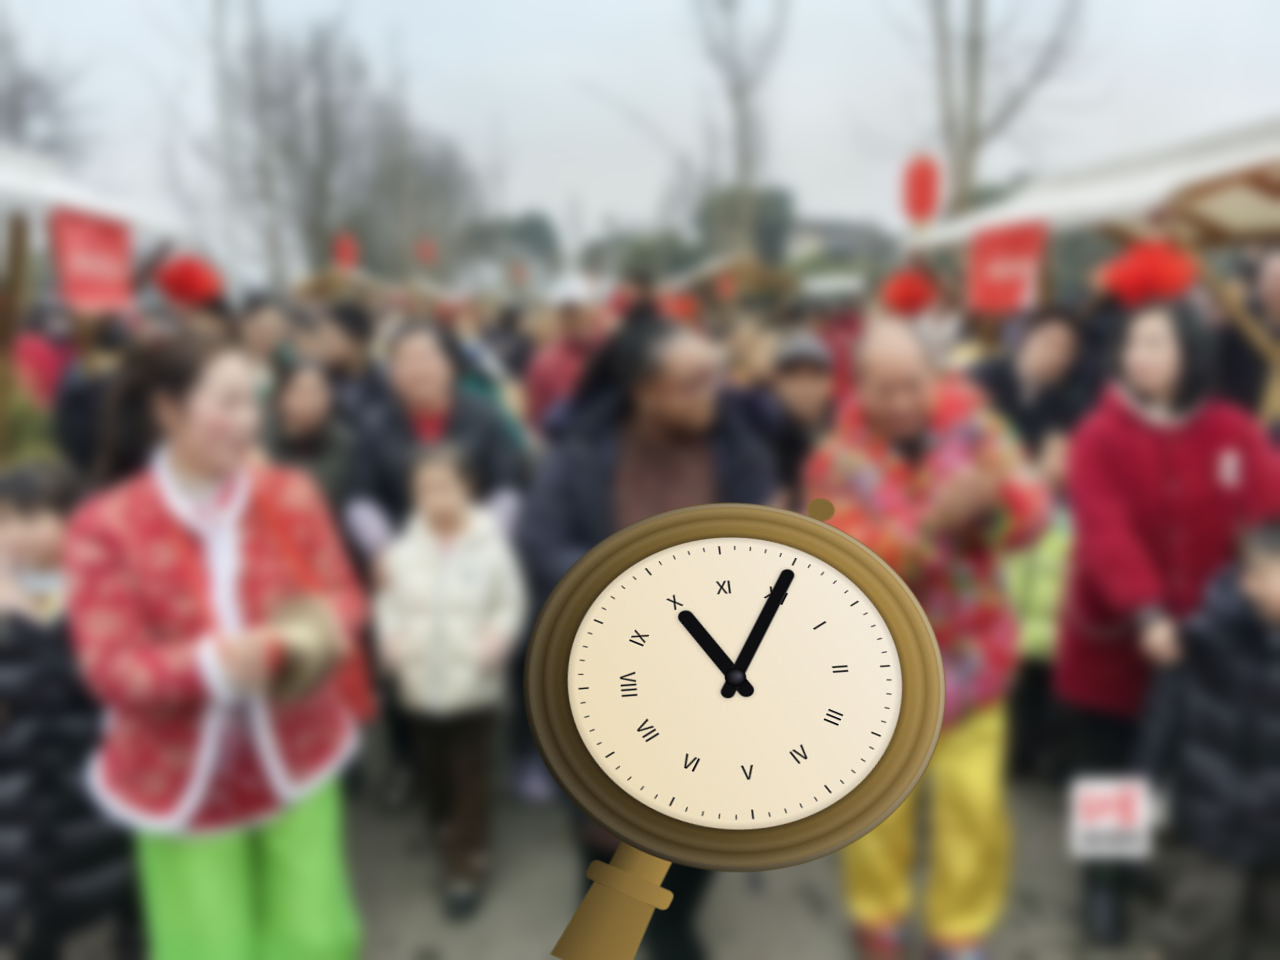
10:00
